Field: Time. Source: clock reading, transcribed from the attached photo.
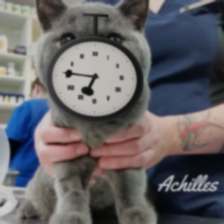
6:46
